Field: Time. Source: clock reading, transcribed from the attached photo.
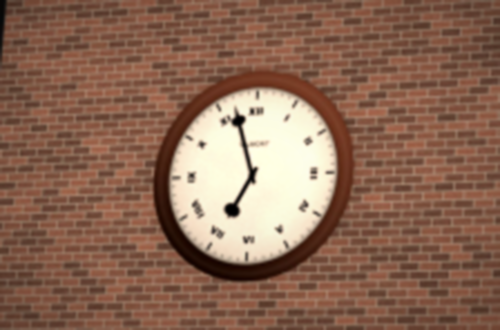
6:57
